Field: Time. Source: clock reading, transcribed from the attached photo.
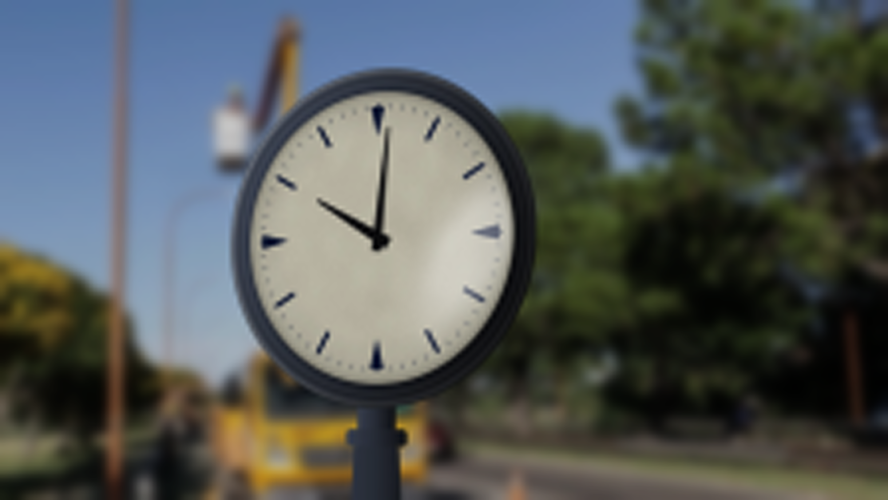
10:01
